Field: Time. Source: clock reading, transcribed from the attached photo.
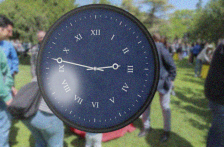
2:47
